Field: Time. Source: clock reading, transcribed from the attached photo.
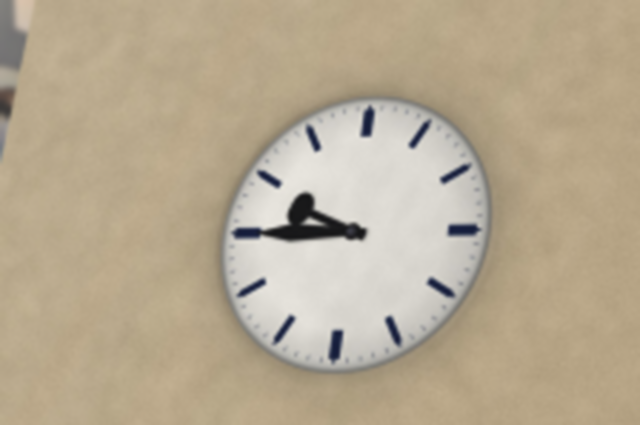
9:45
